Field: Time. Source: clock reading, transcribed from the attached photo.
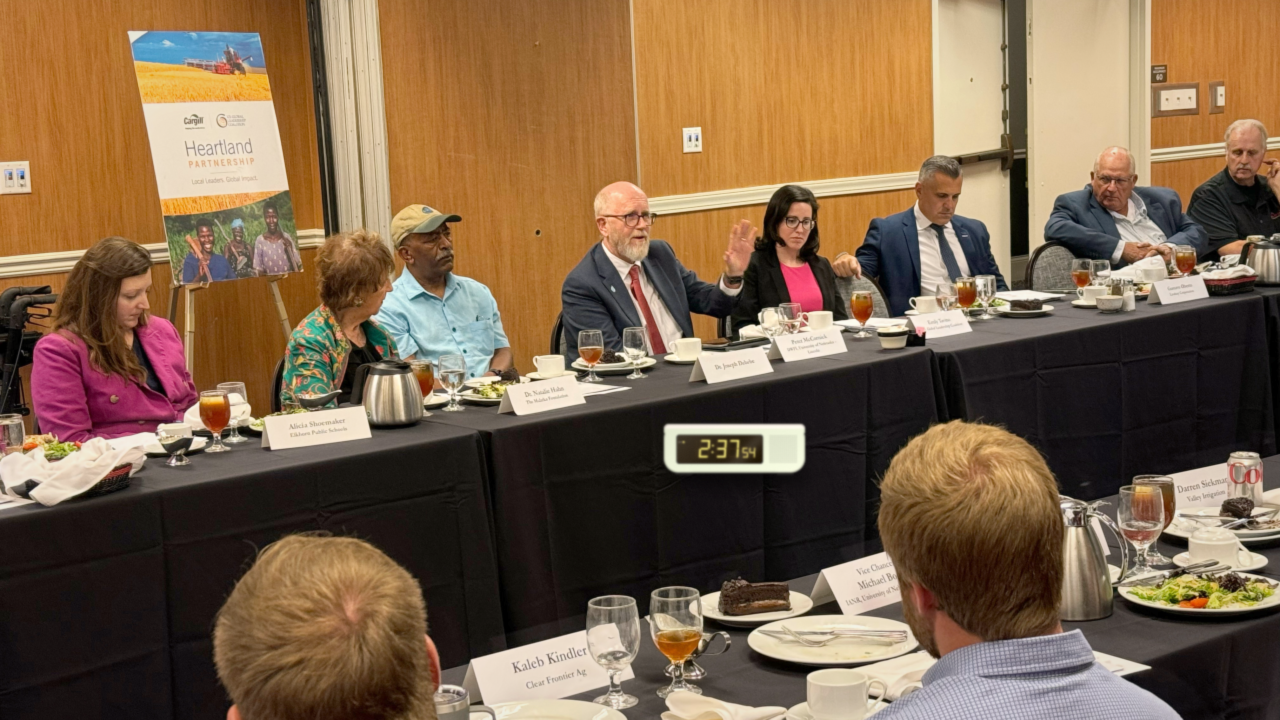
2:37
